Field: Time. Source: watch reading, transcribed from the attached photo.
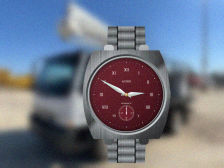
2:50
